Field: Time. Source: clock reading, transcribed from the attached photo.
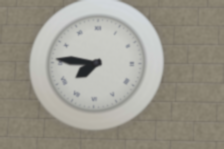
7:46
